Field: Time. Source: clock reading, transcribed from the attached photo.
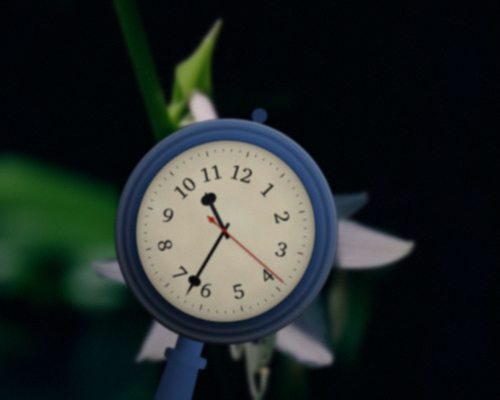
10:32:19
